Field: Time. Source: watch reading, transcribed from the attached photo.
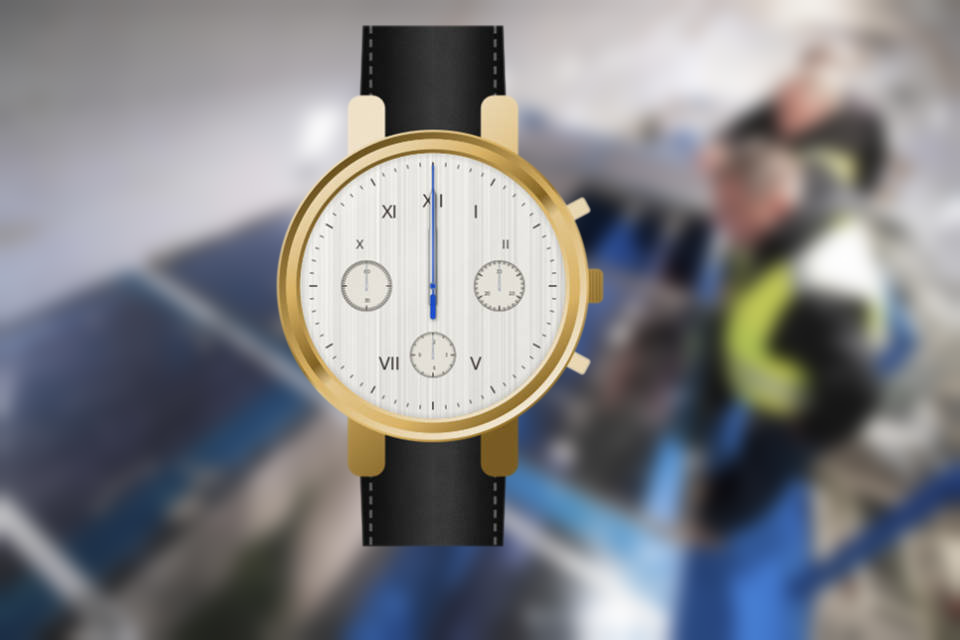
12:00
